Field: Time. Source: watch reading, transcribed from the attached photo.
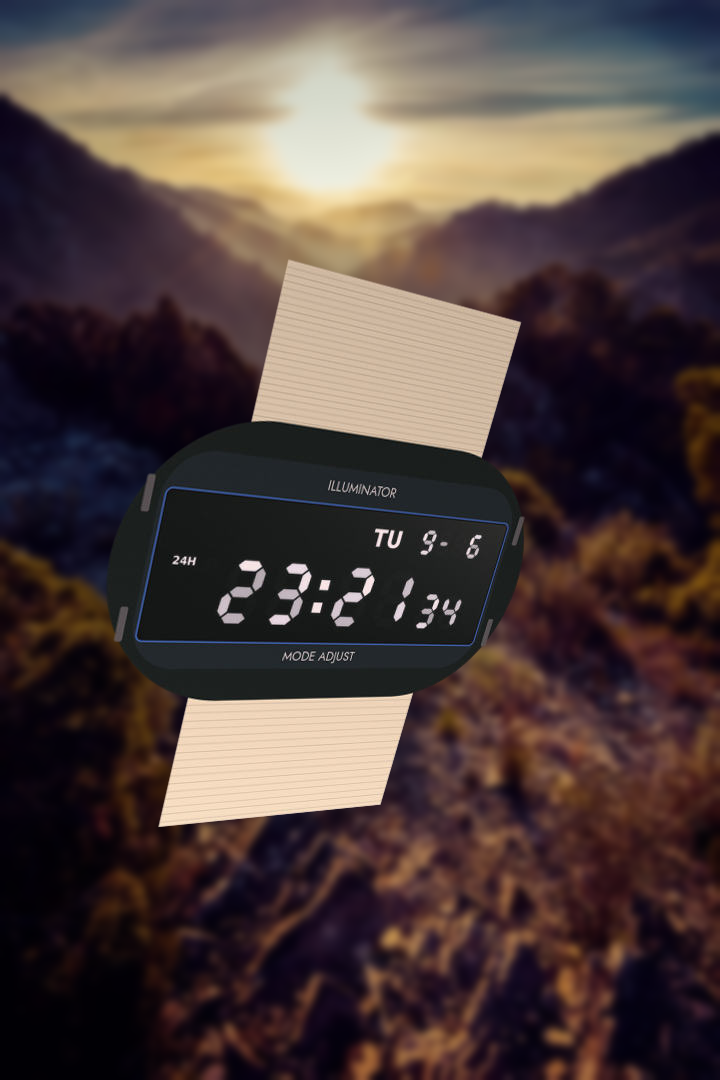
23:21:34
